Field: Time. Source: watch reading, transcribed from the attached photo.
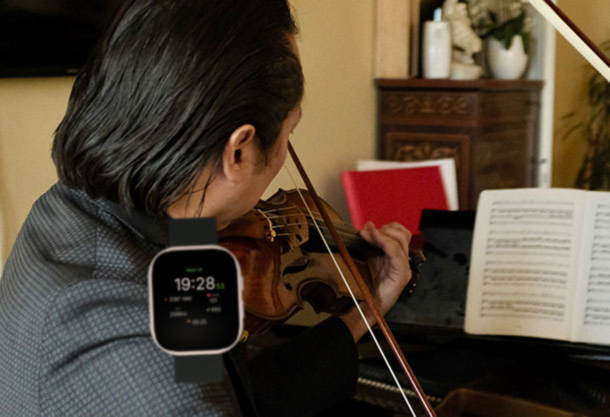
19:28
